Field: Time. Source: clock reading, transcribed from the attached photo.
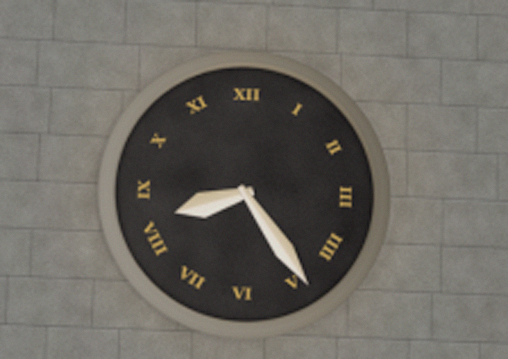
8:24
